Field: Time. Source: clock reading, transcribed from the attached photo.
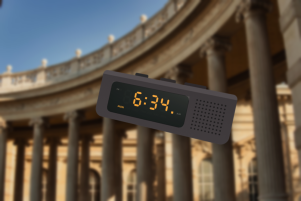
6:34
